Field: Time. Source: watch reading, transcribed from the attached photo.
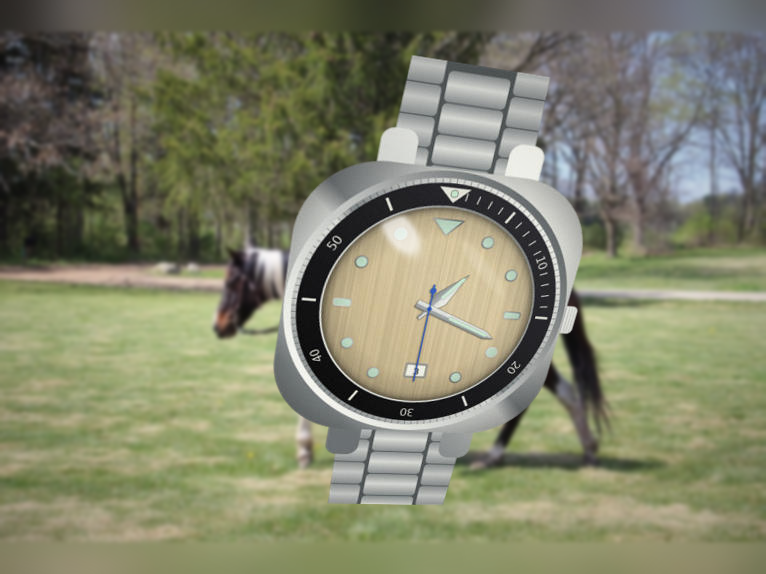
1:18:30
